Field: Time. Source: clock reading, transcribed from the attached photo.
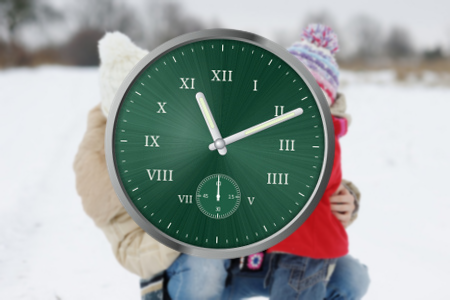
11:11
